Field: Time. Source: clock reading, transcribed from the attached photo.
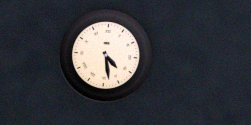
4:28
